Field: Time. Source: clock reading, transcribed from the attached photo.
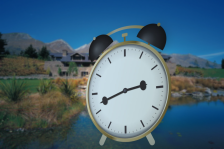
2:42
